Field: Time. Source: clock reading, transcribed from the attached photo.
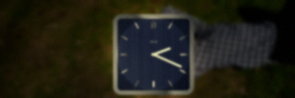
2:19
